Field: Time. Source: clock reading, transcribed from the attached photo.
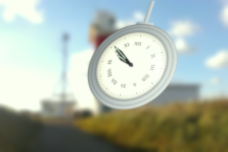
9:51
